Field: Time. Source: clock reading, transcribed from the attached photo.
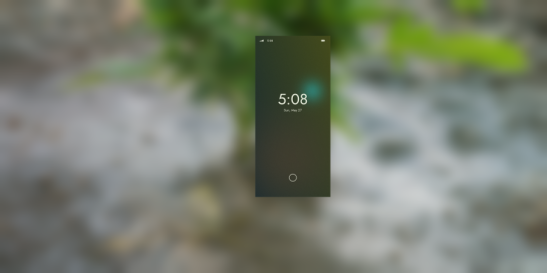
5:08
